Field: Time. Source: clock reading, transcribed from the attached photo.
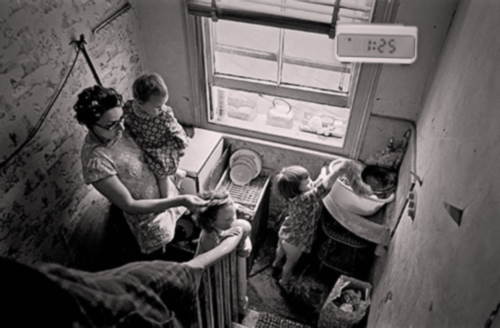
1:25
